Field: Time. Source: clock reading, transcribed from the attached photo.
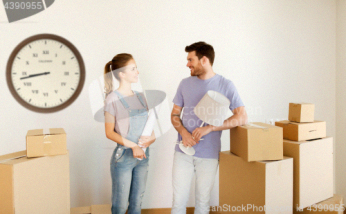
8:43
